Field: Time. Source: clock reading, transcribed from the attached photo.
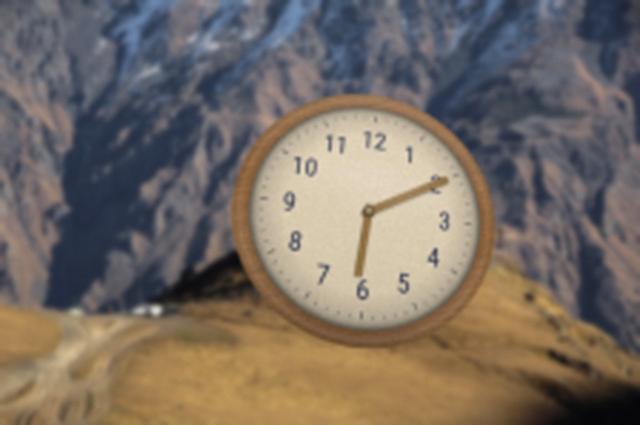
6:10
